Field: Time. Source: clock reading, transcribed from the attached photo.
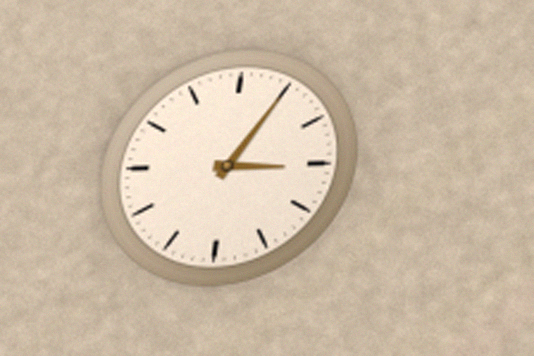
3:05
